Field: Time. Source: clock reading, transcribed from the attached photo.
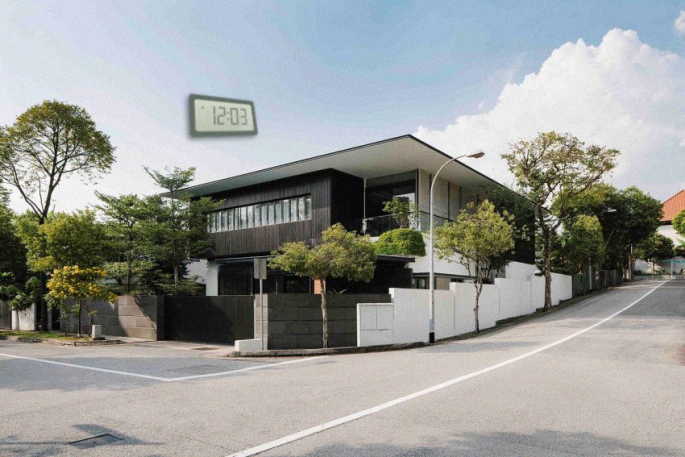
12:03
